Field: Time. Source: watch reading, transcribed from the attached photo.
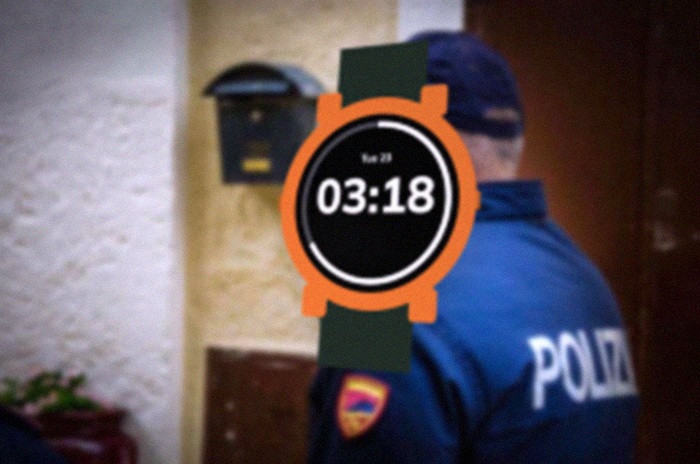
3:18
